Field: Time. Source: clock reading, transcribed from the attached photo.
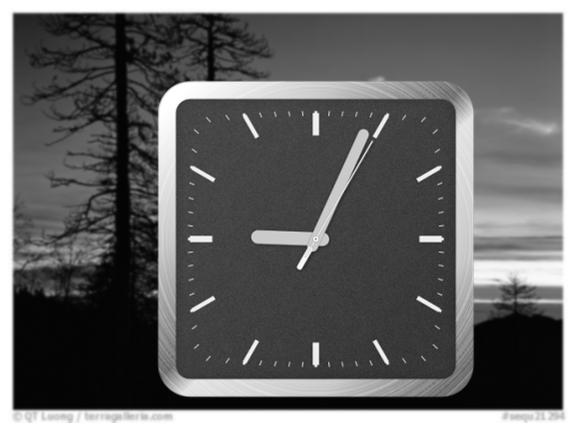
9:04:05
